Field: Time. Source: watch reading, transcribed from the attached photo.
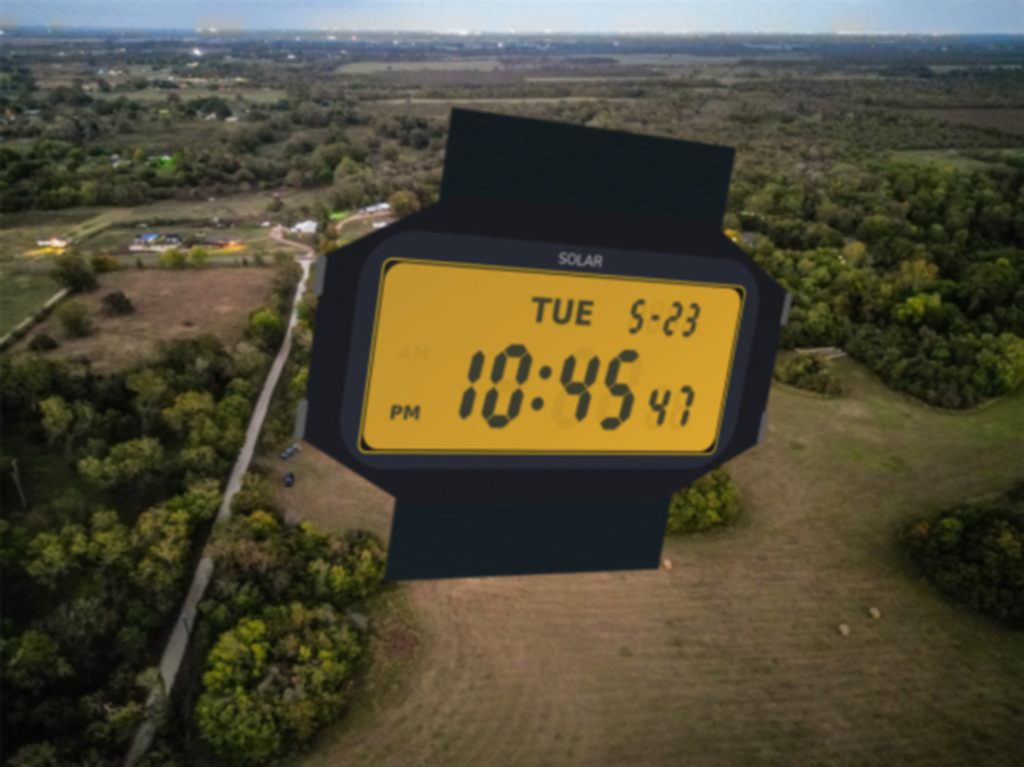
10:45:47
